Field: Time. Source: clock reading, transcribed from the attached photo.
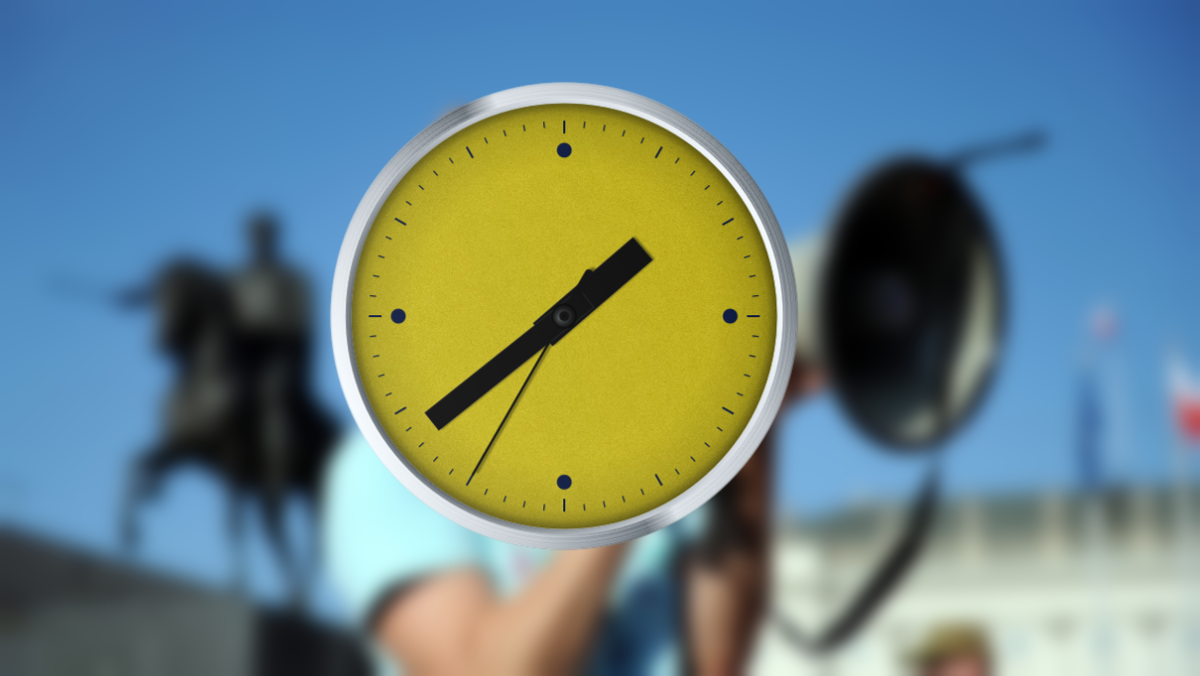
1:38:35
